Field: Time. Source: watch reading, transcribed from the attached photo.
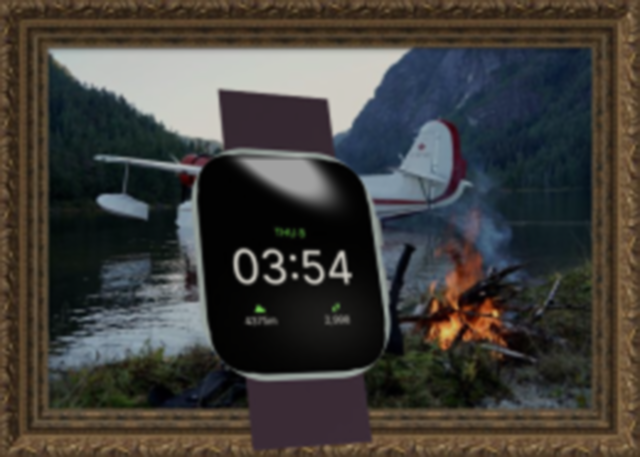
3:54
